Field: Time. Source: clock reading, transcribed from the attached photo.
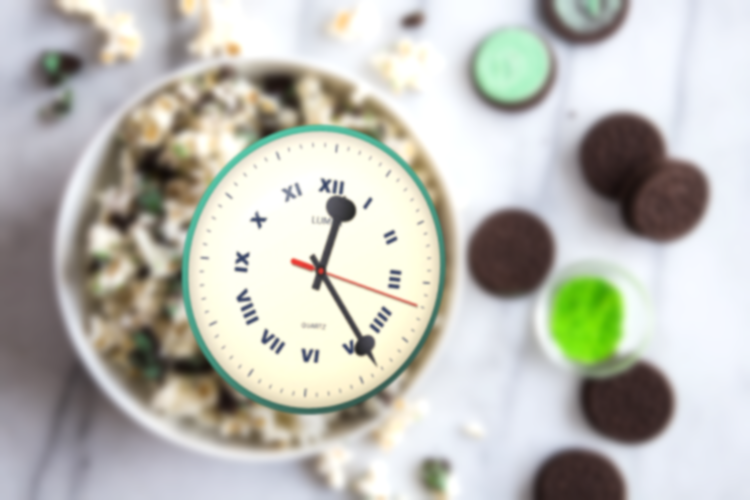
12:23:17
